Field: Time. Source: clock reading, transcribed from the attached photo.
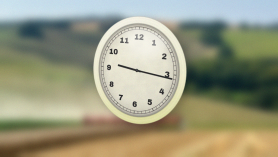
9:16
